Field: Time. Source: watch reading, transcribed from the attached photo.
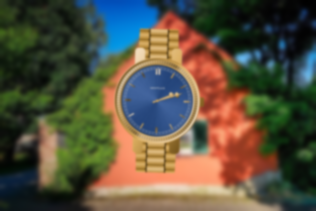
2:12
